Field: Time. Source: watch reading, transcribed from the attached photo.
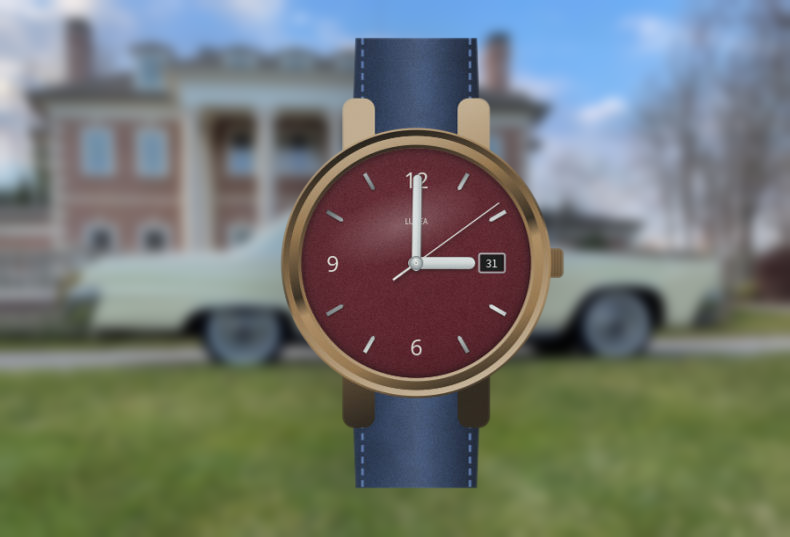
3:00:09
